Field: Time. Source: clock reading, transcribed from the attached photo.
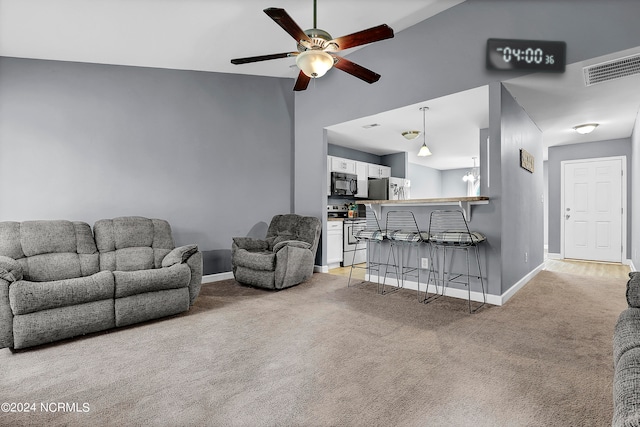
4:00
